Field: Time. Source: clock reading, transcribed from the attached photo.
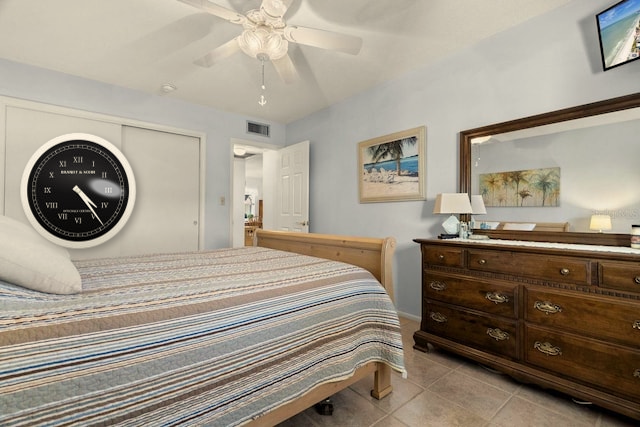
4:24
